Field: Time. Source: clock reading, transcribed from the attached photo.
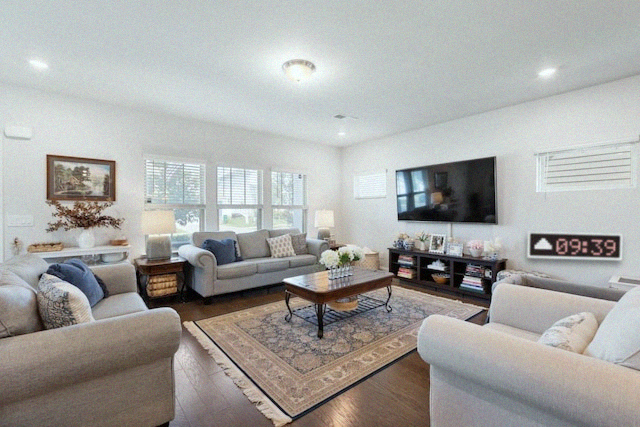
9:39
